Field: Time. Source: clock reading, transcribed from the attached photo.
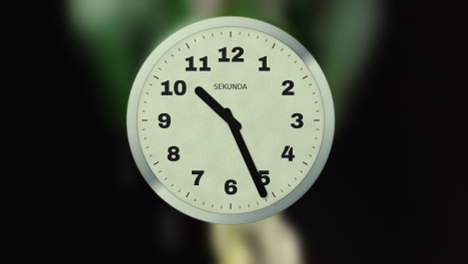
10:26
